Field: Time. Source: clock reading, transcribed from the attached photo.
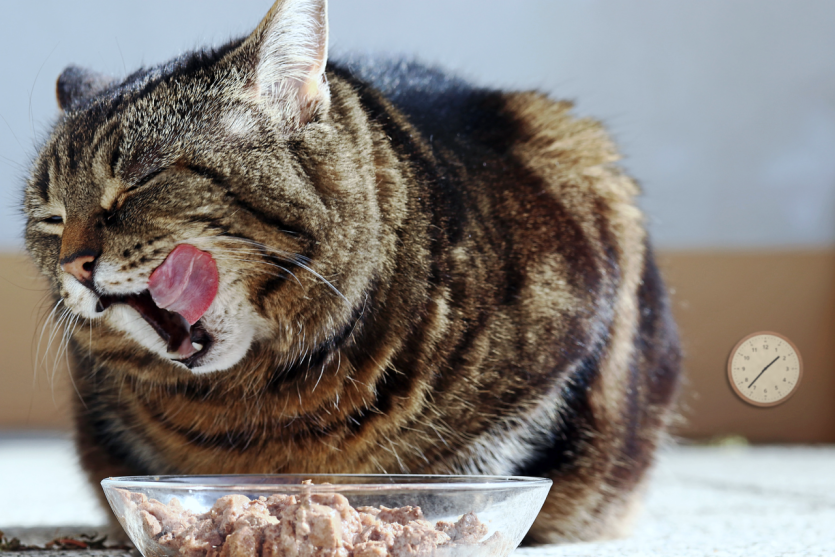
1:37
